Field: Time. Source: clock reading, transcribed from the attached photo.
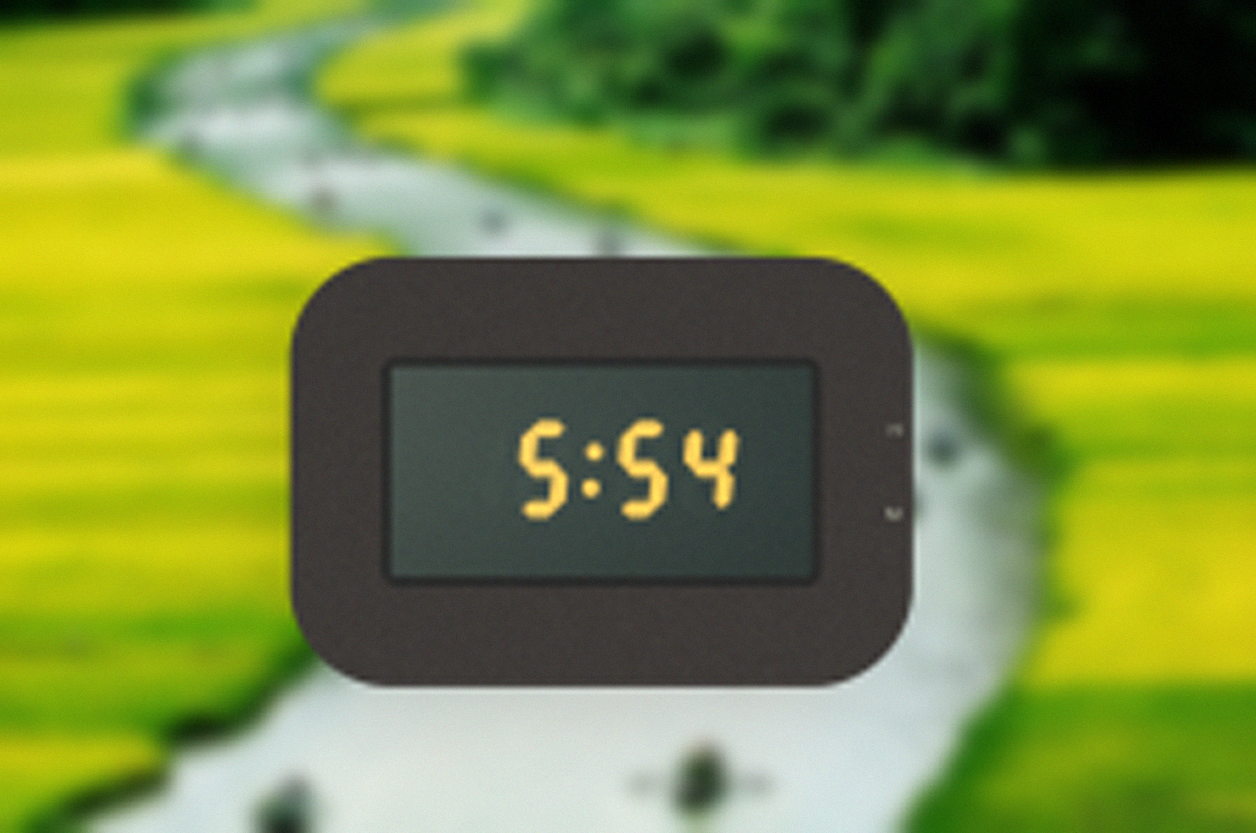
5:54
